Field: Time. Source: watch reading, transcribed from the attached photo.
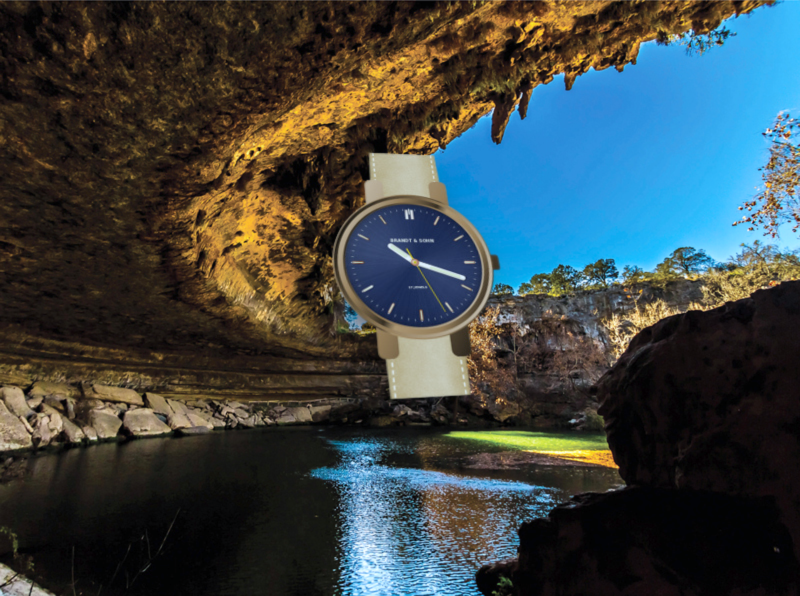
10:18:26
